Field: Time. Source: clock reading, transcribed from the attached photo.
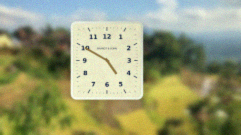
4:50
